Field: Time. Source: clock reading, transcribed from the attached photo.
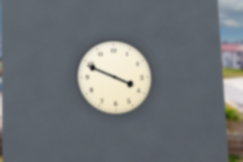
3:49
